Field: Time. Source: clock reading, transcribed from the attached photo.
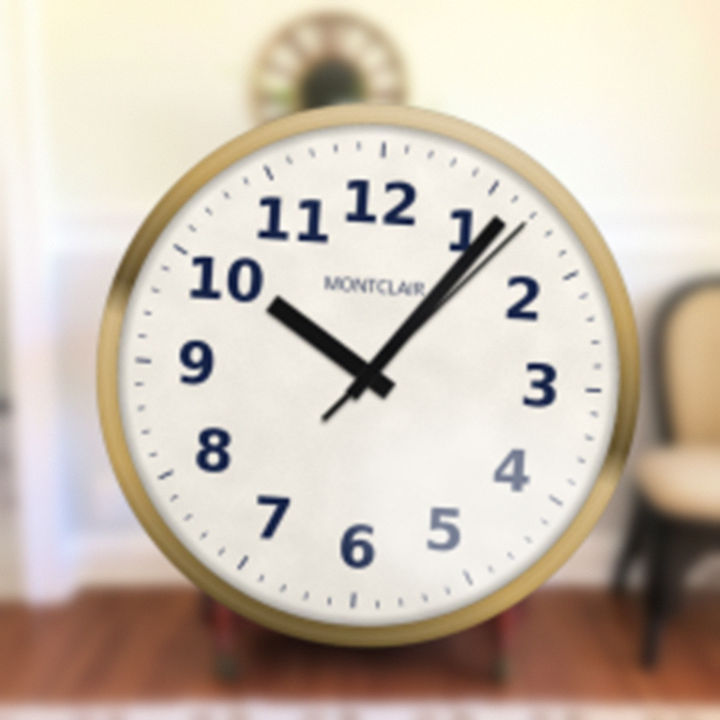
10:06:07
